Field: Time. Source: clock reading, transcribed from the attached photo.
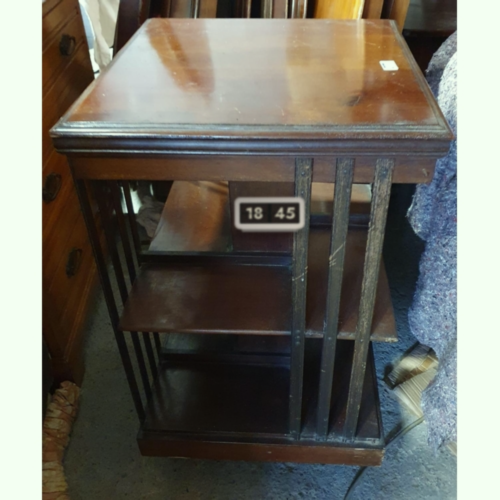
18:45
